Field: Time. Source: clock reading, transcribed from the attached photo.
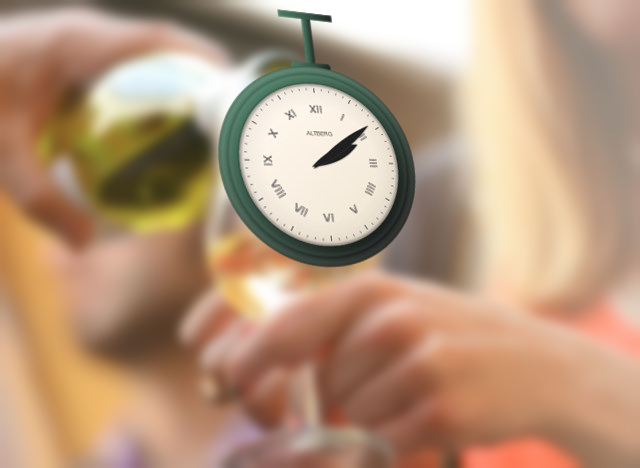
2:09
